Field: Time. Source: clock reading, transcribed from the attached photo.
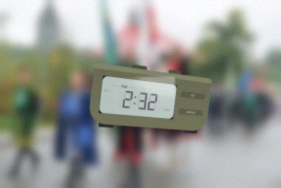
2:32
